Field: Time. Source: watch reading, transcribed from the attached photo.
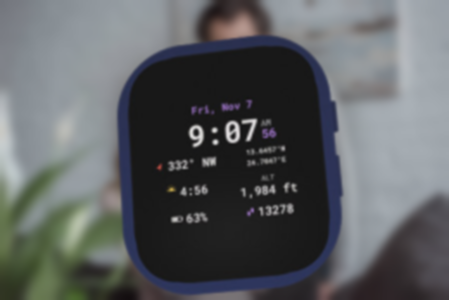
9:07
